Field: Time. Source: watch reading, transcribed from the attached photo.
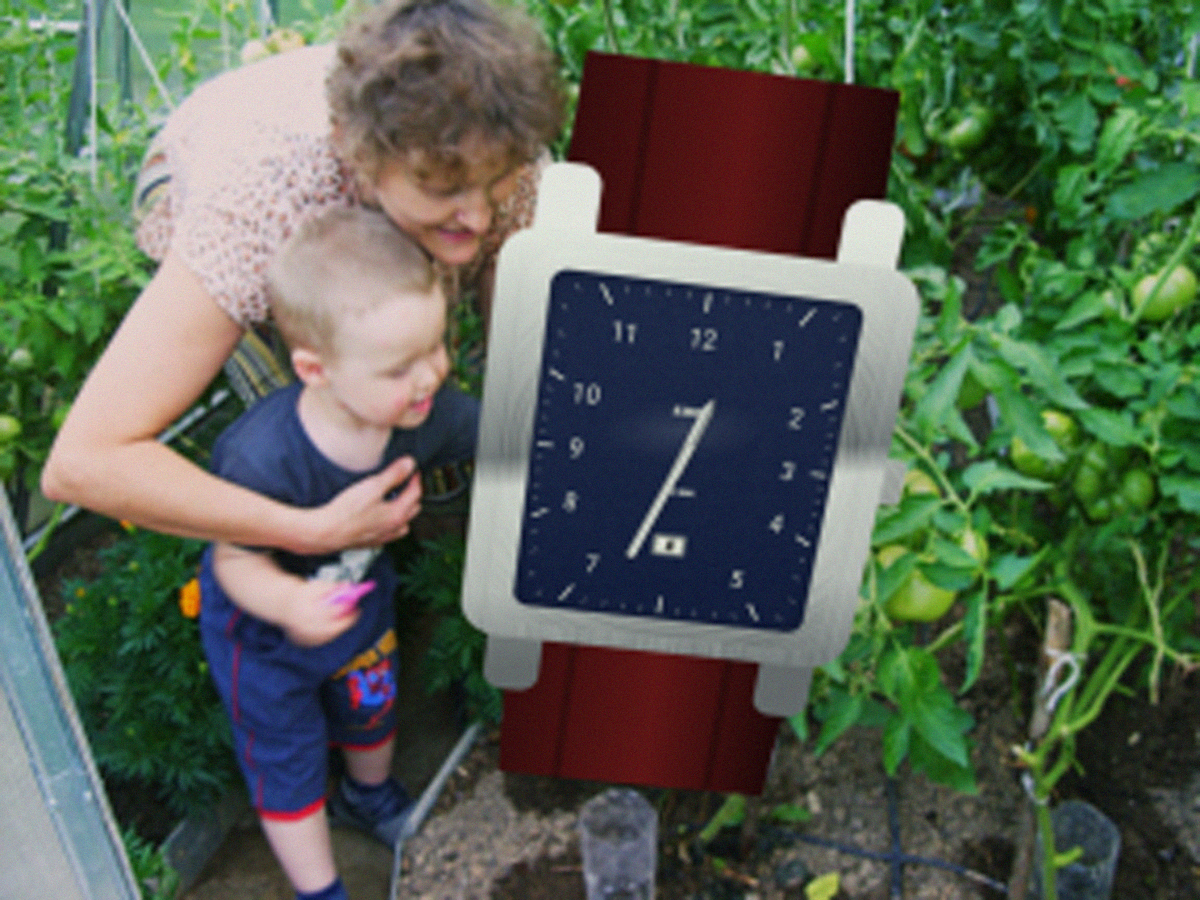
12:33
